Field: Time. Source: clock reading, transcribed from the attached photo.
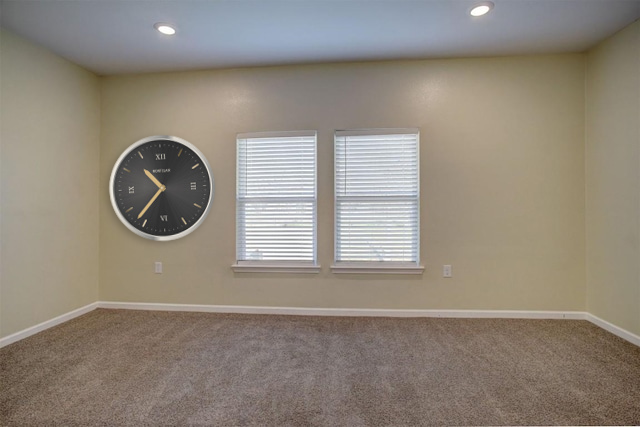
10:37
